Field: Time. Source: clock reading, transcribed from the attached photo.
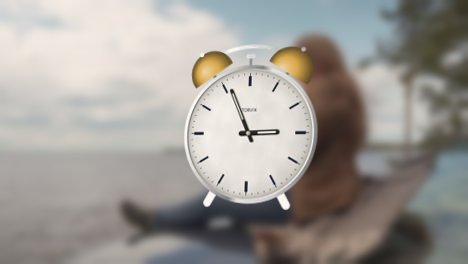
2:56
